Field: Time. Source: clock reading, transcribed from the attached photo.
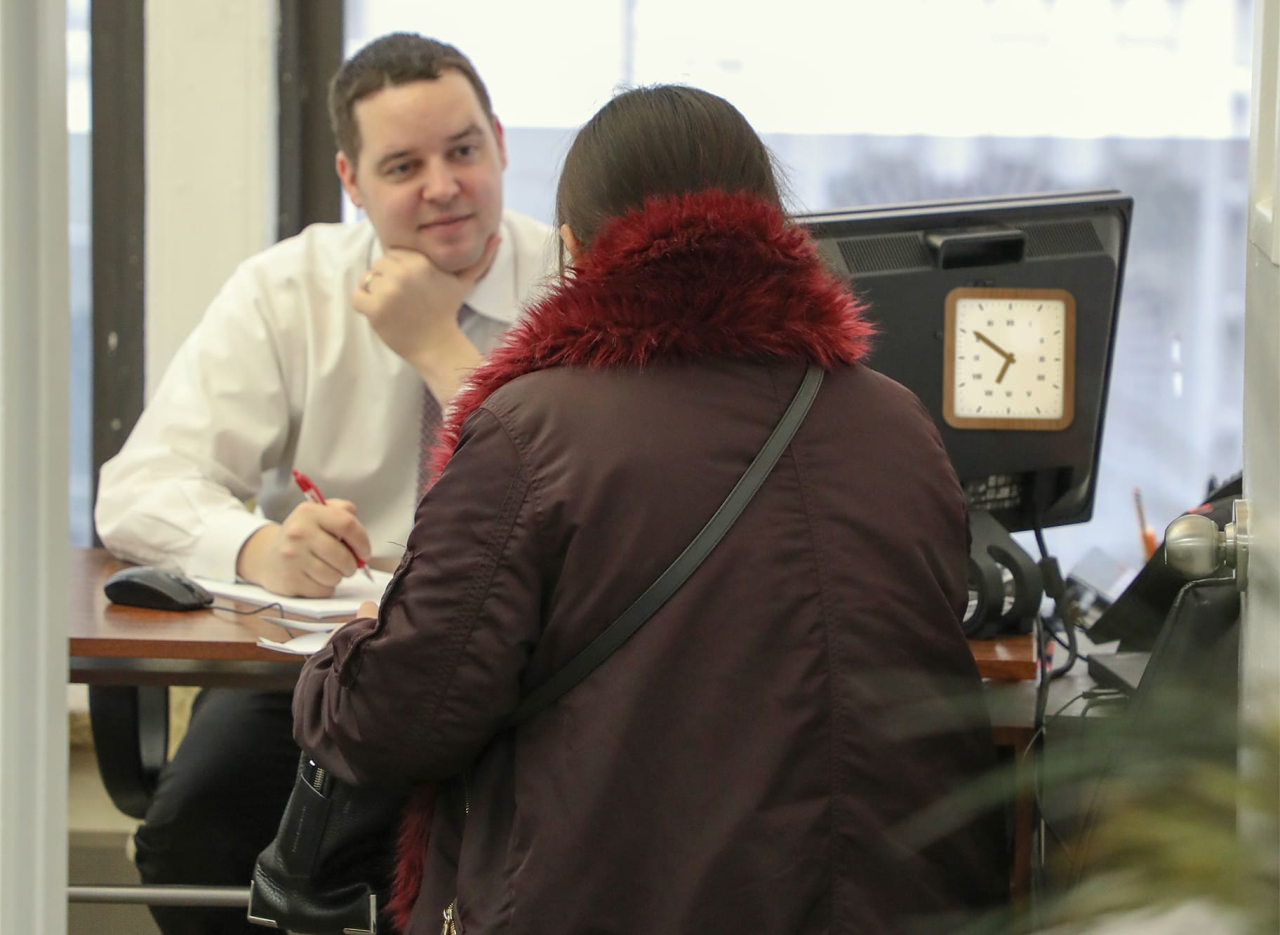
6:51
